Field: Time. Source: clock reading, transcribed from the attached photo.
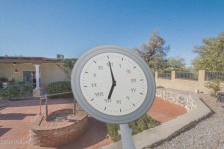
7:00
